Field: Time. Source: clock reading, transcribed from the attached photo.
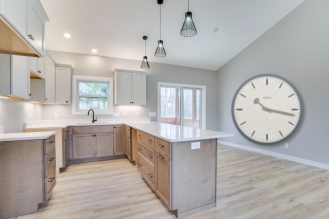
10:17
